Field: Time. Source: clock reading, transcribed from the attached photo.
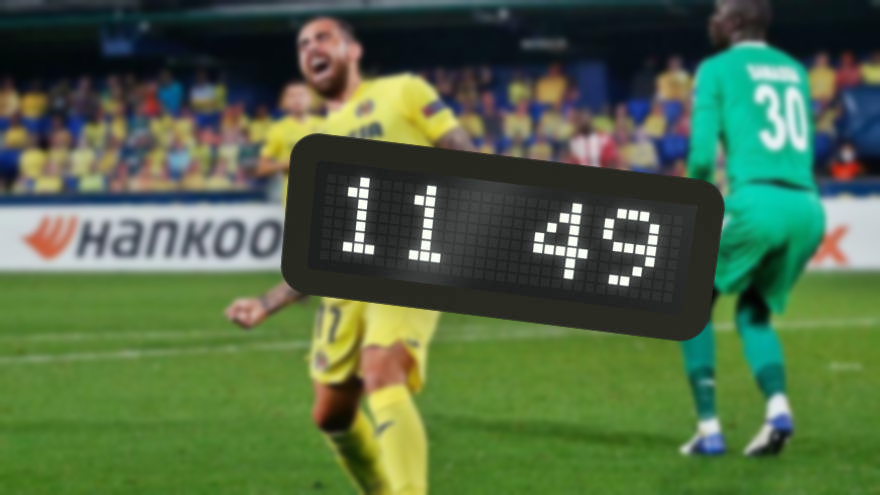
11:49
